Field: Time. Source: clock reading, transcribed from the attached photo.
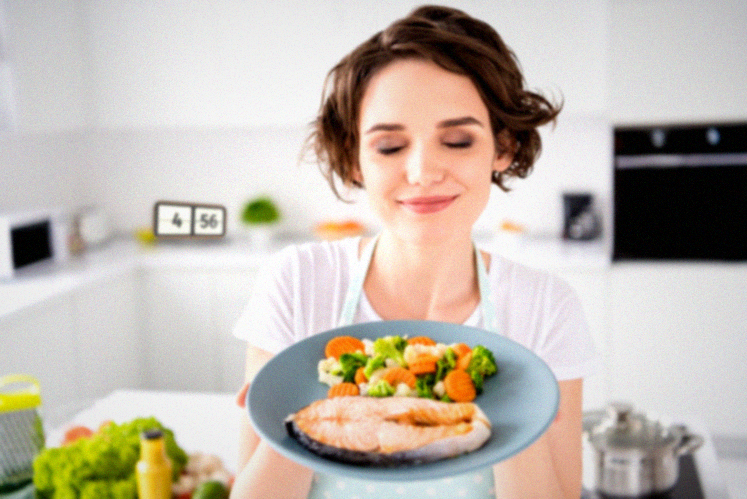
4:56
